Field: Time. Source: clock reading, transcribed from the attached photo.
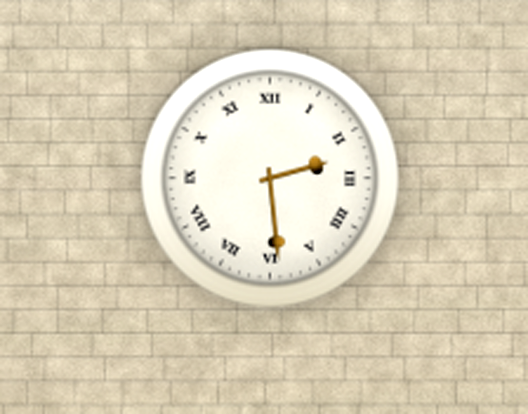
2:29
